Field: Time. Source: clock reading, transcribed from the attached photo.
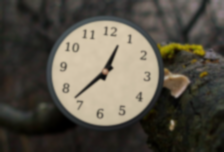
12:37
